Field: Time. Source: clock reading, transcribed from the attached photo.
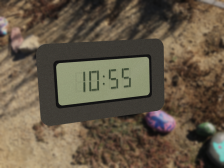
10:55
